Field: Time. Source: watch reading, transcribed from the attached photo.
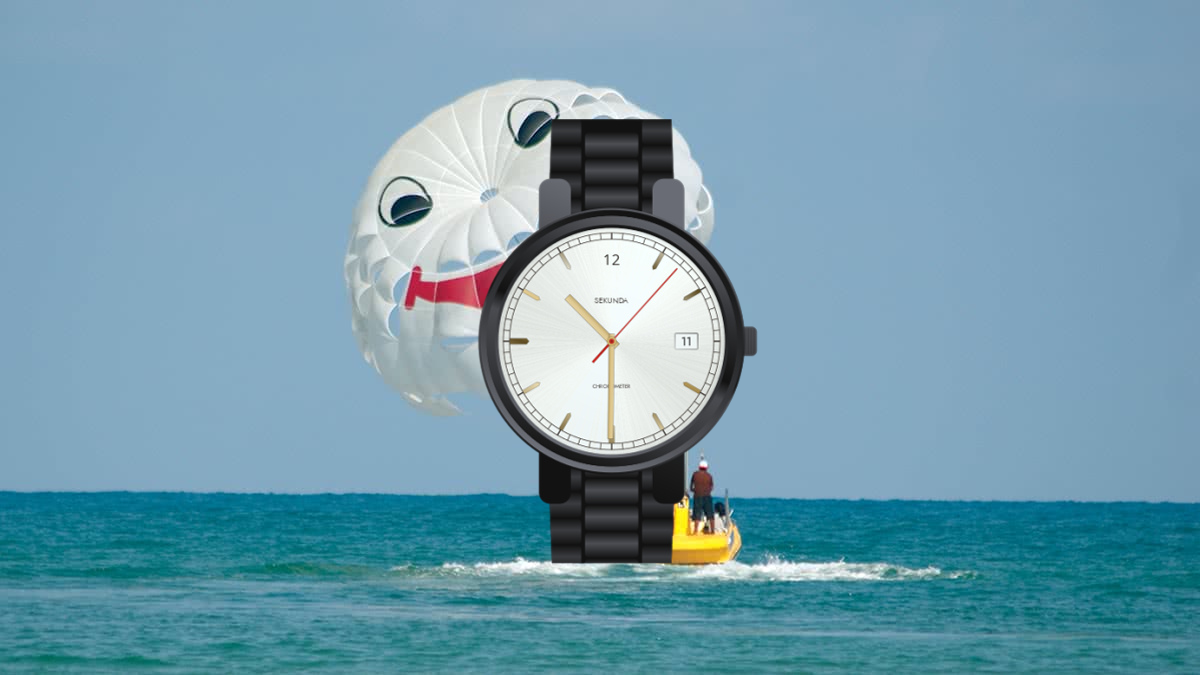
10:30:07
